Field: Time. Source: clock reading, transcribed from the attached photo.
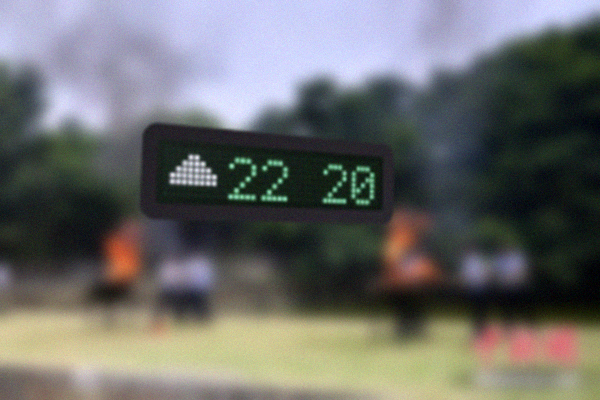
22:20
